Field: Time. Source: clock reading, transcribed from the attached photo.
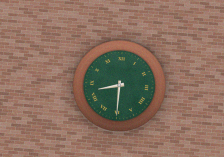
8:30
